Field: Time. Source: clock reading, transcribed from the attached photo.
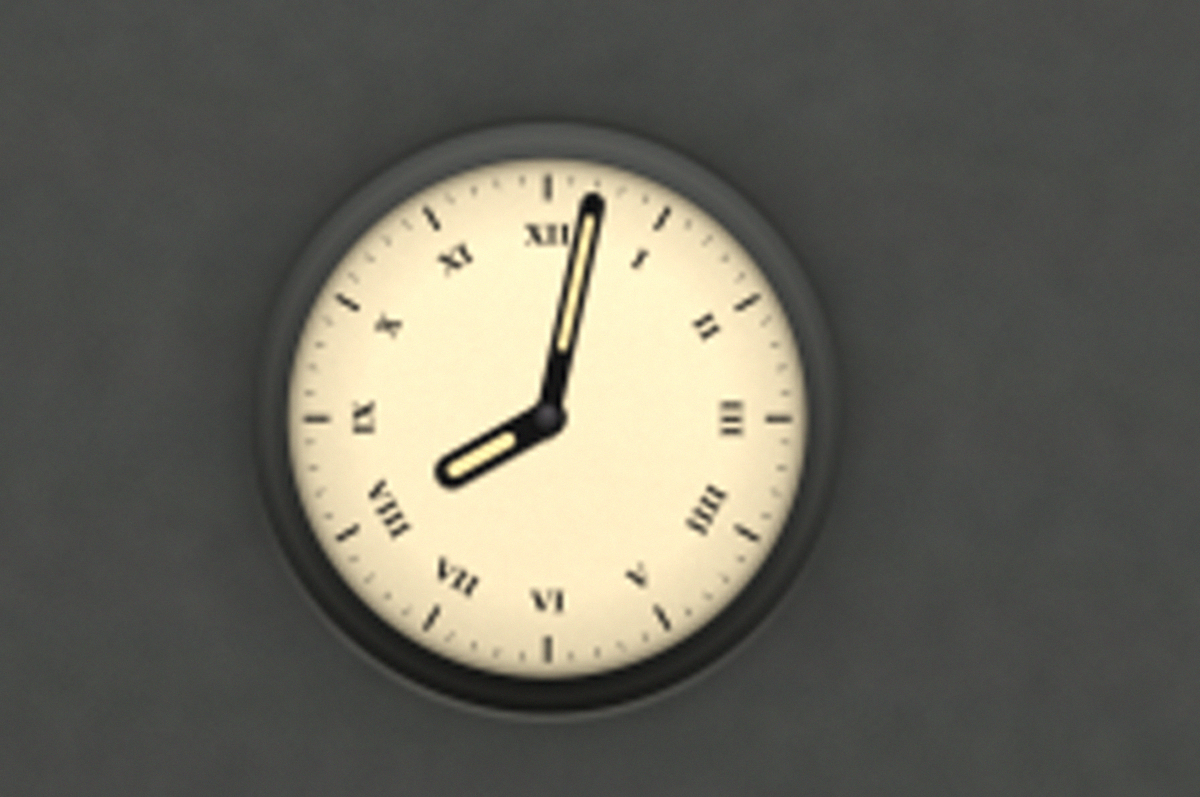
8:02
